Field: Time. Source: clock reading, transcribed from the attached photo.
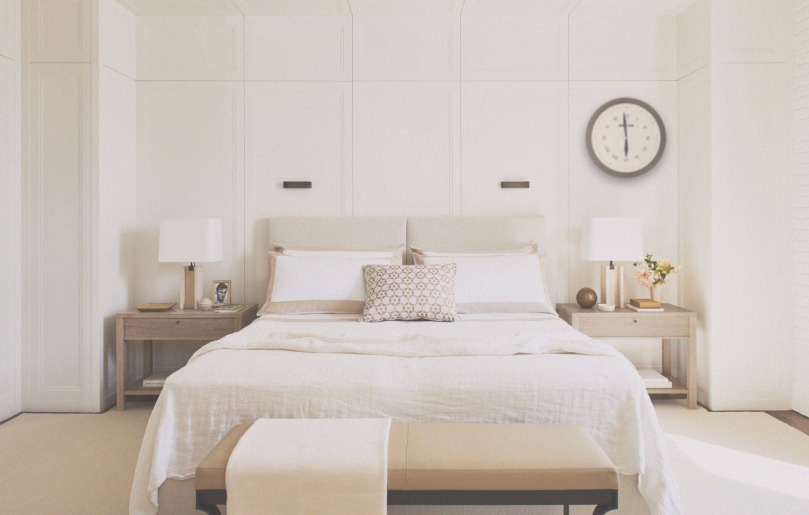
5:59
